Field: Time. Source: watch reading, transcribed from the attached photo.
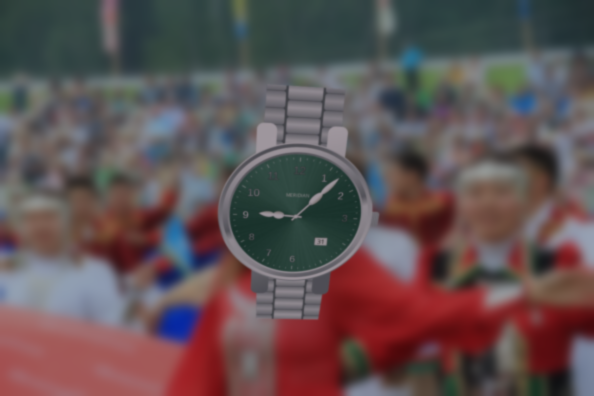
9:07
